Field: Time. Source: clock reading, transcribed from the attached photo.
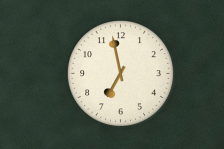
6:58
